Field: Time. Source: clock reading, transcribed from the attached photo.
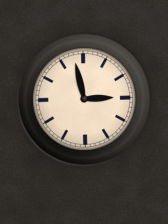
2:58
